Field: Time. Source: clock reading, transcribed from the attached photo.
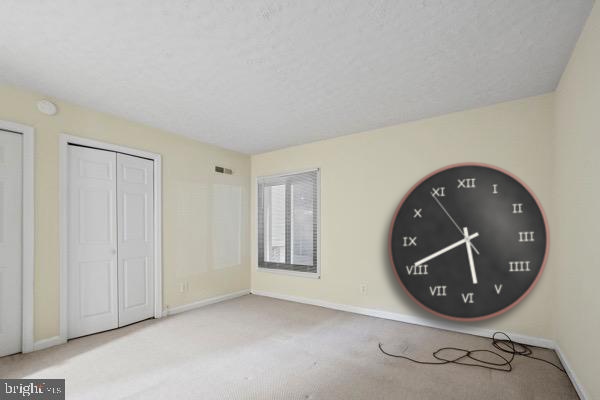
5:40:54
